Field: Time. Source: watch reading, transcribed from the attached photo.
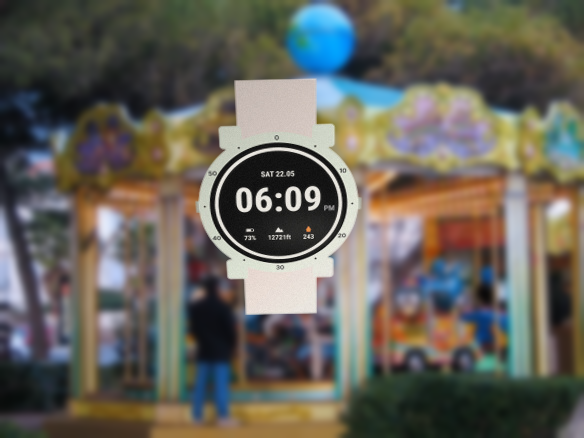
6:09
